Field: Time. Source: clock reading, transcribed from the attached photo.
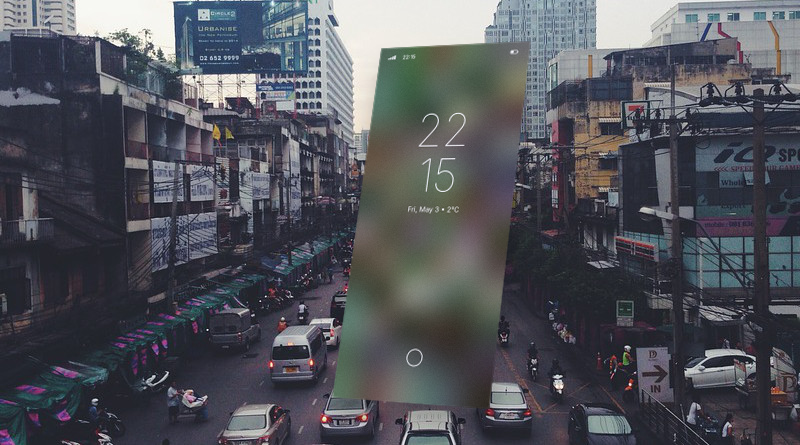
22:15
